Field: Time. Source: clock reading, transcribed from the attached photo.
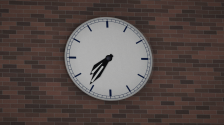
7:36
